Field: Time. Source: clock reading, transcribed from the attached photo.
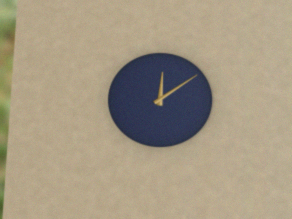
12:09
